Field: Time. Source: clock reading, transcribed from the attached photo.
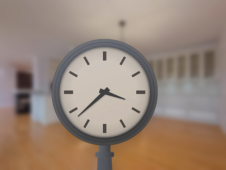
3:38
